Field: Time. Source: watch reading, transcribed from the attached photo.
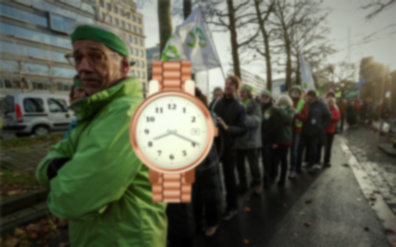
8:19
